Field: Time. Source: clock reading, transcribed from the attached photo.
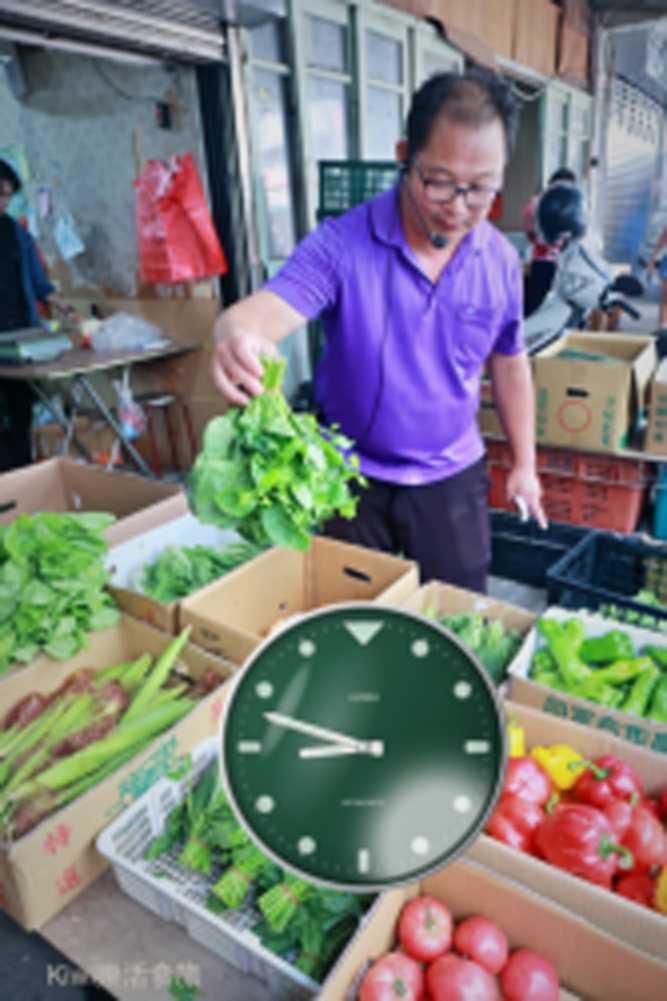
8:48
